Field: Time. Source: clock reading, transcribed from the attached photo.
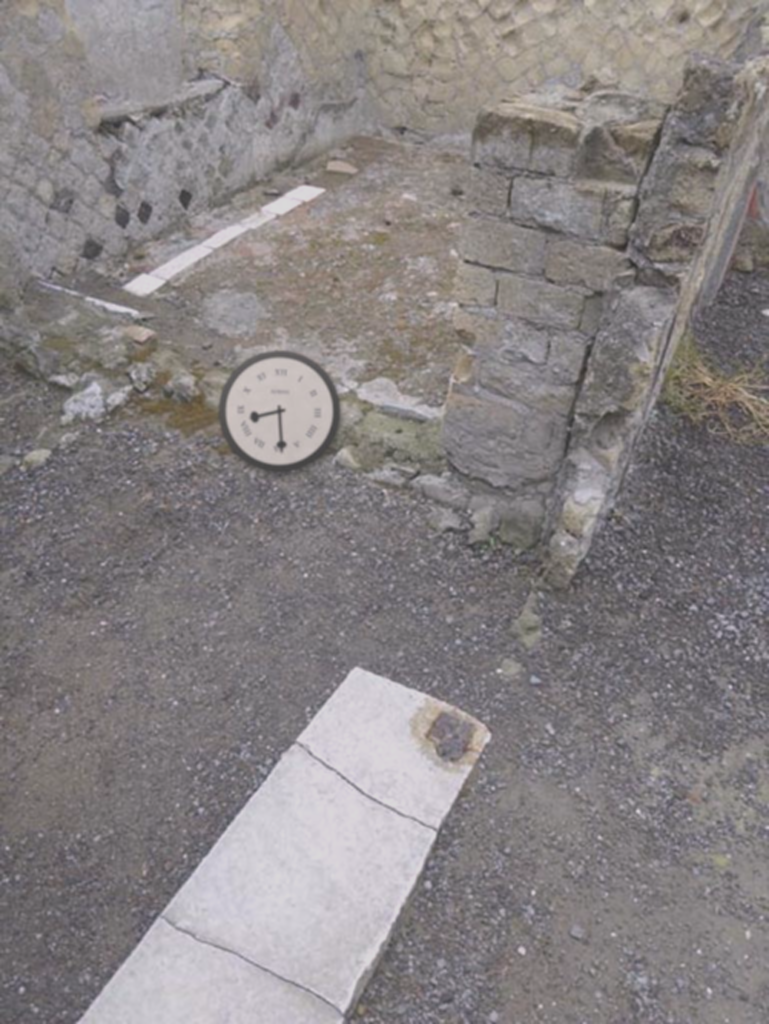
8:29
